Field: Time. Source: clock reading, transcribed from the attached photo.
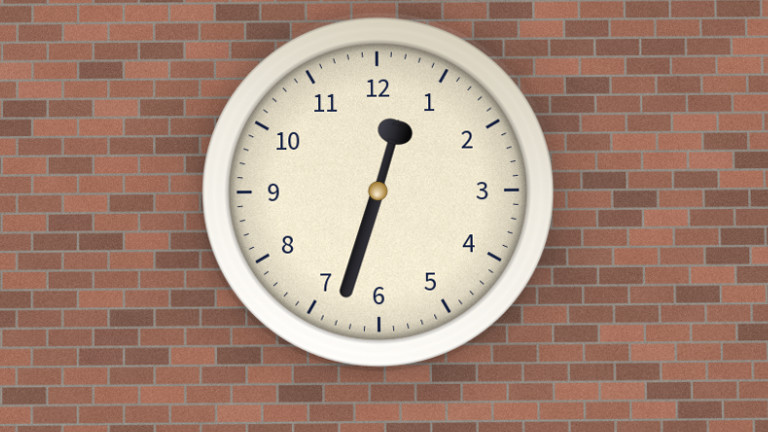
12:33
